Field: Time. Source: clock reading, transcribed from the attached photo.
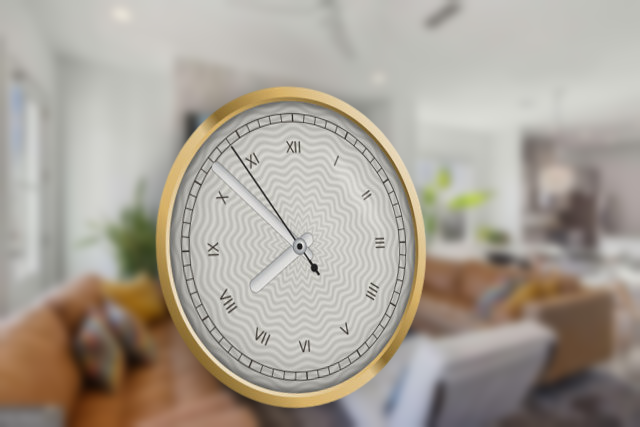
7:51:54
